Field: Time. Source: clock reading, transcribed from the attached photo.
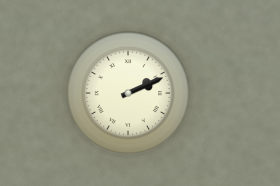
2:11
